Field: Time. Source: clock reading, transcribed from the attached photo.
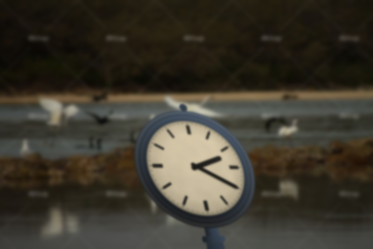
2:20
